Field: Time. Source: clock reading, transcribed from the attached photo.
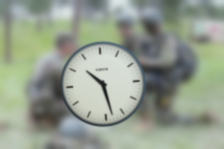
10:28
